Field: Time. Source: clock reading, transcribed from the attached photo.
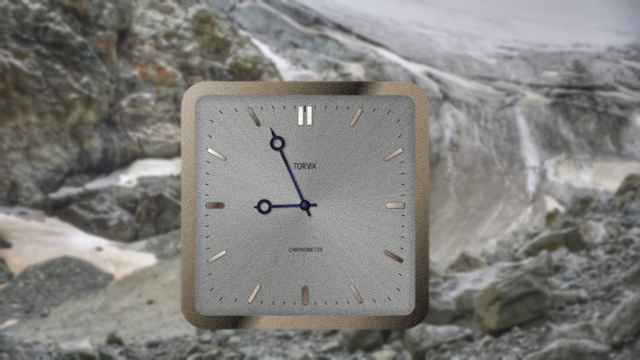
8:56
